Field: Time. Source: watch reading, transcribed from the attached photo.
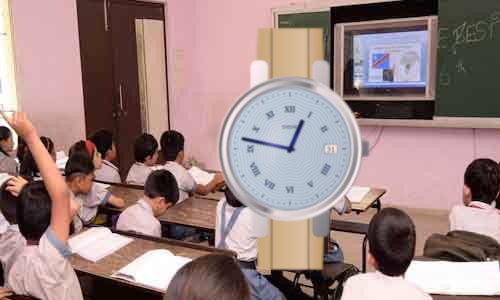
12:47
